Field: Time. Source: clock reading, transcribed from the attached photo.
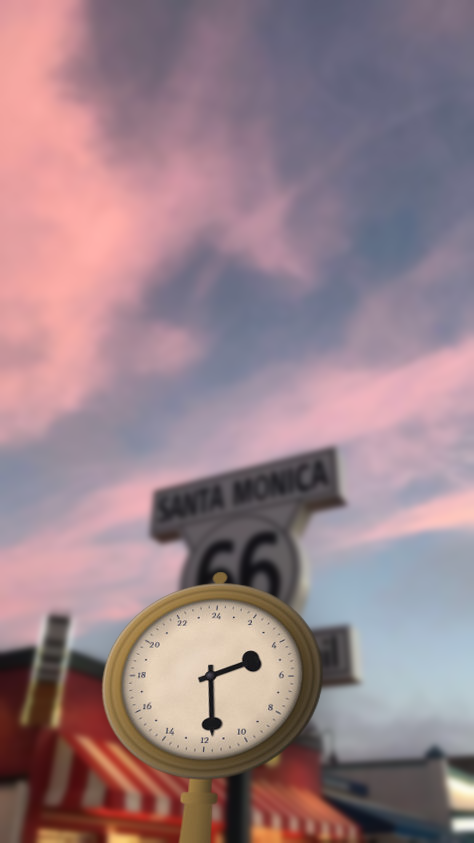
4:29
